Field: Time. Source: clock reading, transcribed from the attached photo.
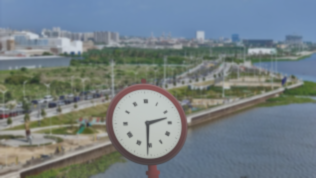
2:31
